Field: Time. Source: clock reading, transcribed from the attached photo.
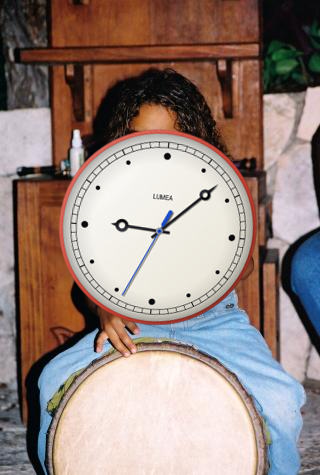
9:07:34
